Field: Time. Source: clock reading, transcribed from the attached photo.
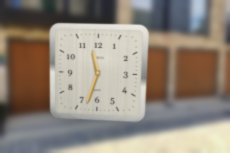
11:33
